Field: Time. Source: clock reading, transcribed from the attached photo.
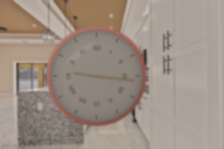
9:16
